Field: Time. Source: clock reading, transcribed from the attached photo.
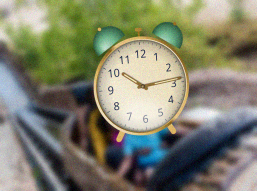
10:14
